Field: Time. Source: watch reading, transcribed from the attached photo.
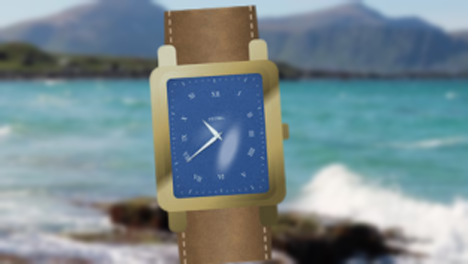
10:39
